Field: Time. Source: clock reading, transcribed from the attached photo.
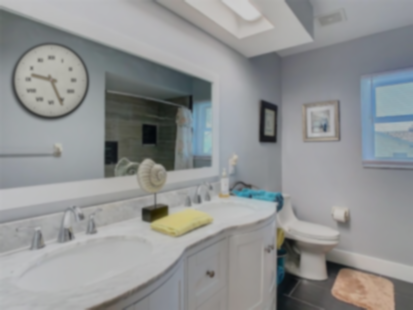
9:26
